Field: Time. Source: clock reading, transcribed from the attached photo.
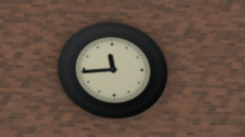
11:44
